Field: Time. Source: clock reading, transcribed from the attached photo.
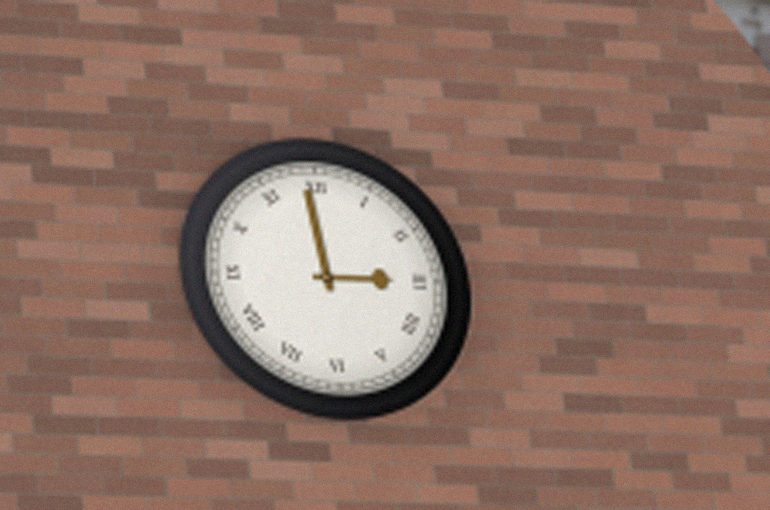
2:59
